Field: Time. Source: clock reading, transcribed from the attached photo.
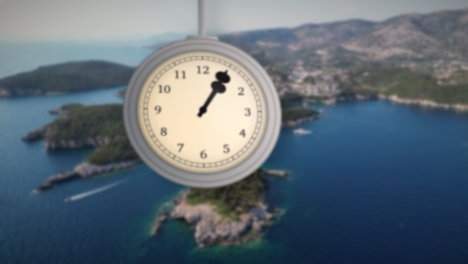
1:05
